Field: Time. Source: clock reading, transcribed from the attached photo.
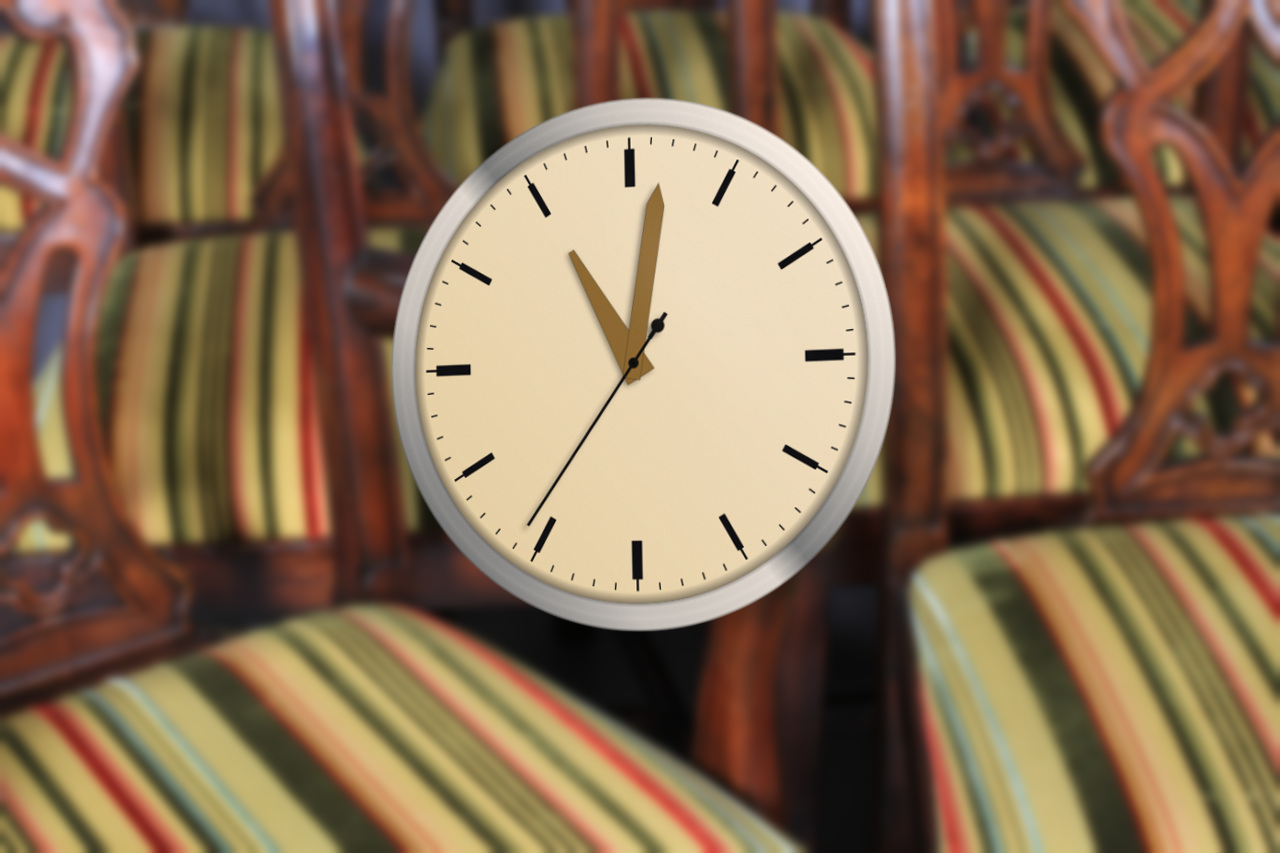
11:01:36
